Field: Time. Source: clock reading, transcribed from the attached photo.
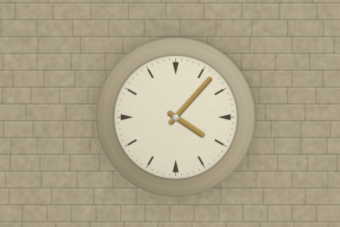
4:07
